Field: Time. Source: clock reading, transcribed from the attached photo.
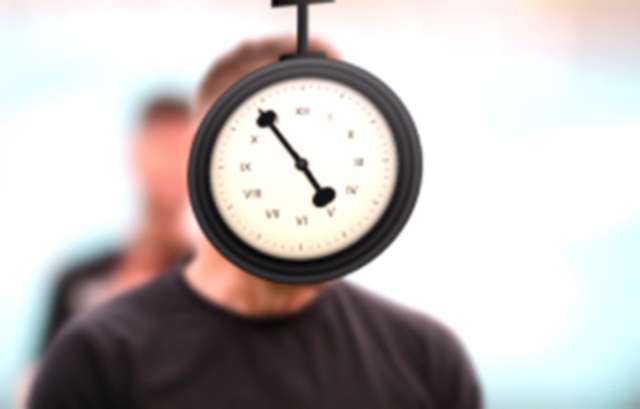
4:54
